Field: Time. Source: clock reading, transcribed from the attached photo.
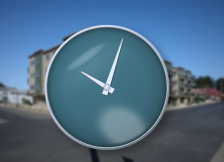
10:03
